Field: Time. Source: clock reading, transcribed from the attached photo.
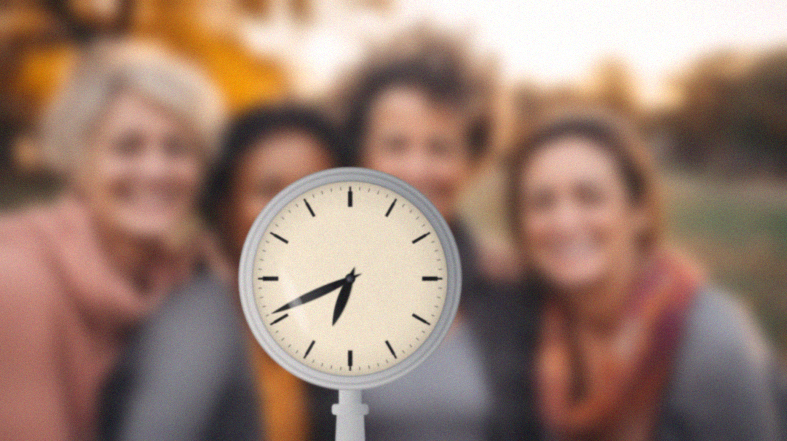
6:41
